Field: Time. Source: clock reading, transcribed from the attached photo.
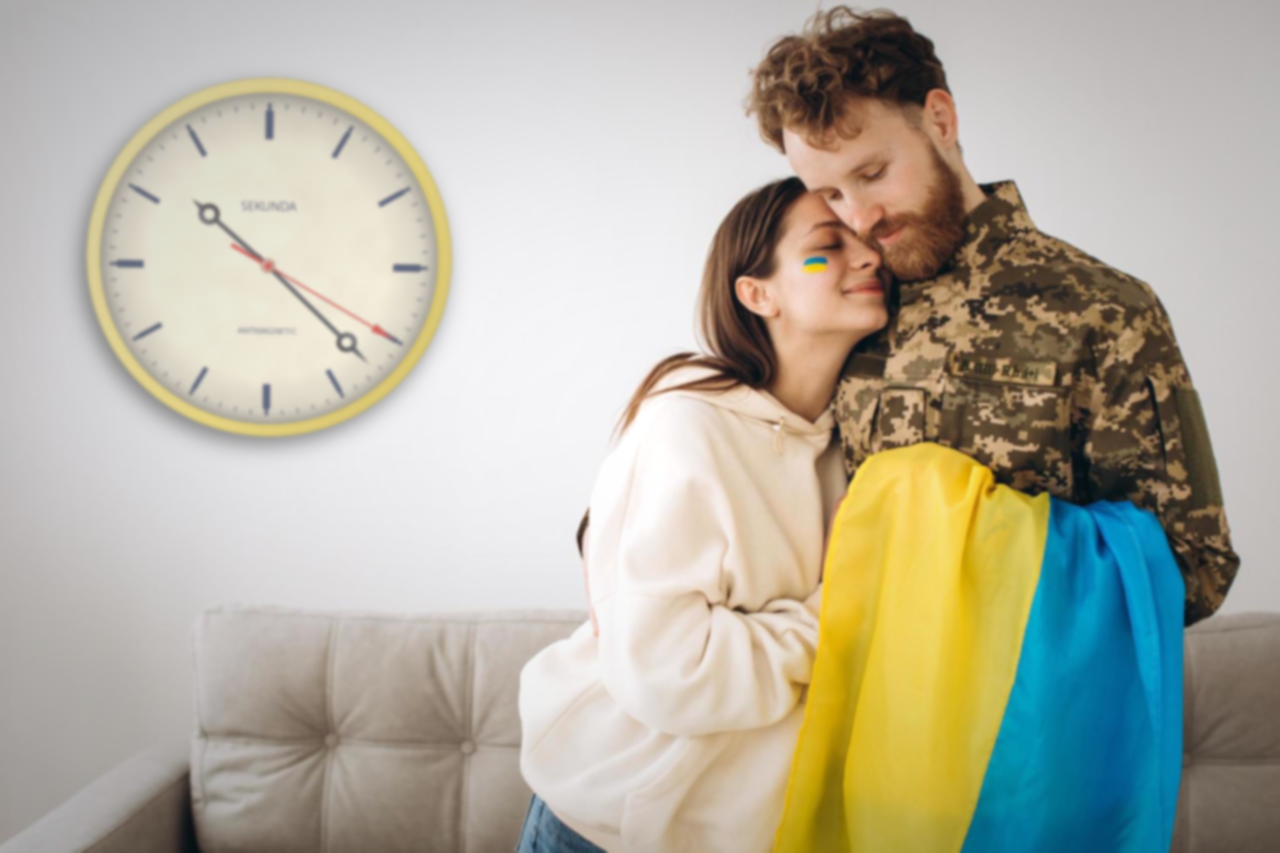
10:22:20
